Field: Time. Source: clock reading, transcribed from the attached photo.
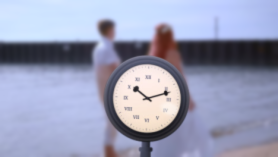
10:12
